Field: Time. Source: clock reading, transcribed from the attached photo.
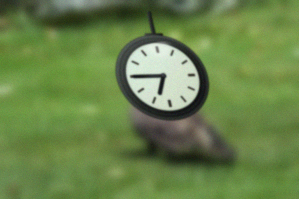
6:45
